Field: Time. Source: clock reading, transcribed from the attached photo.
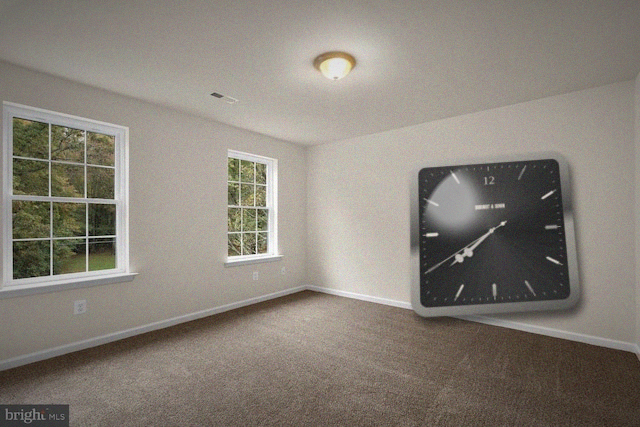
7:38:40
